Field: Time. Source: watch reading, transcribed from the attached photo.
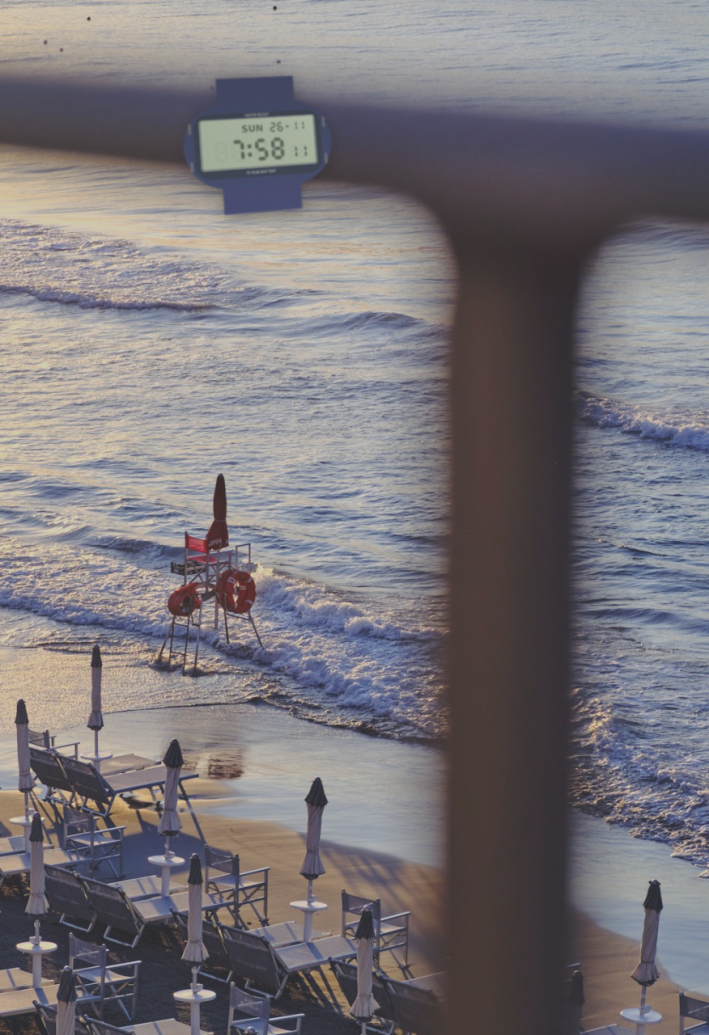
7:58:11
